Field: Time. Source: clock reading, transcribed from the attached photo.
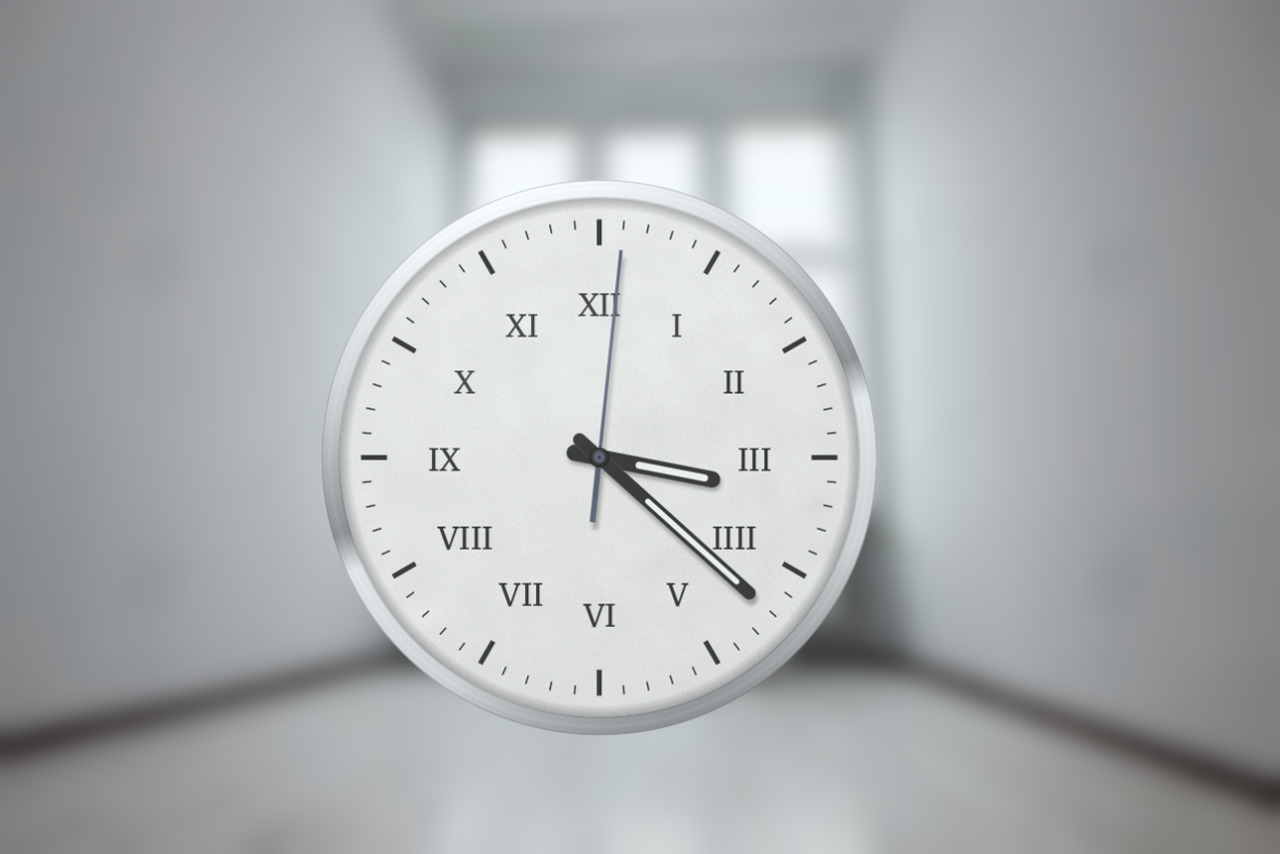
3:22:01
